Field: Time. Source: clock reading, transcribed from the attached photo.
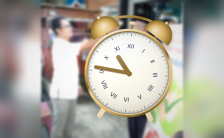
10:46
